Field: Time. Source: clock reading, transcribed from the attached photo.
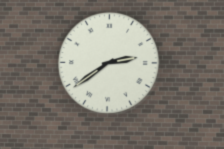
2:39
